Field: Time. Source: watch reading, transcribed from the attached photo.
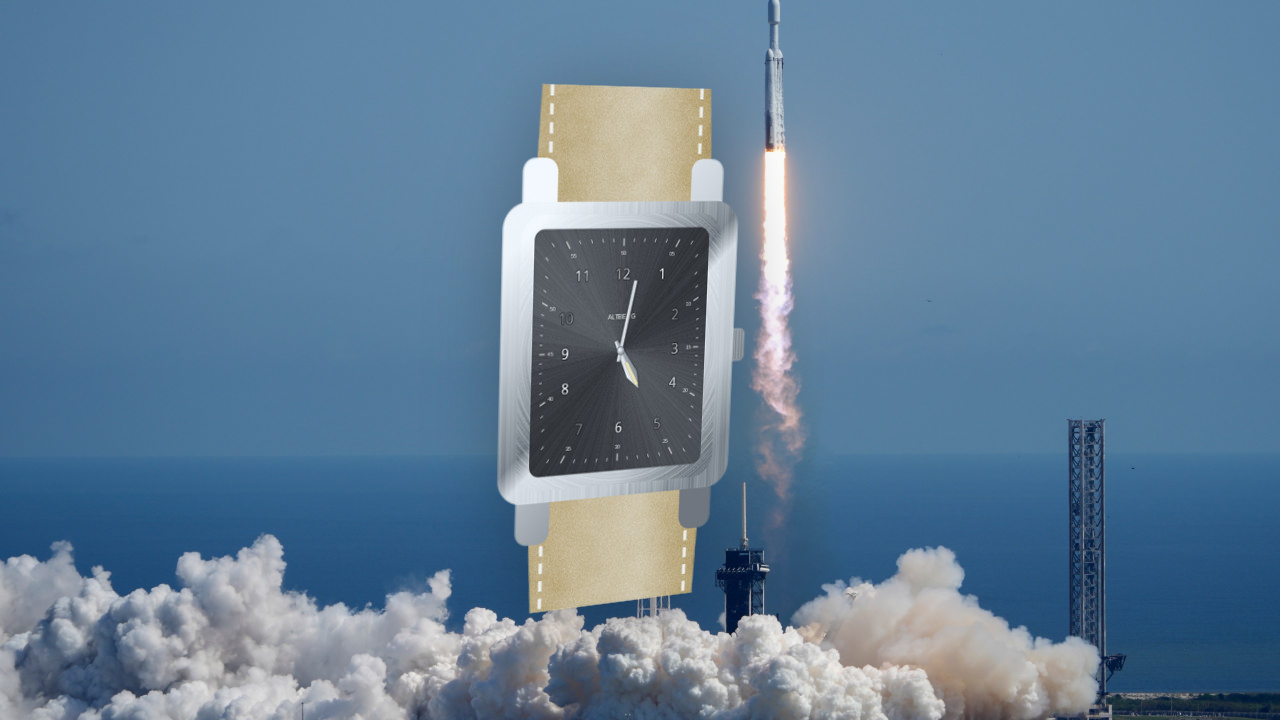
5:02
